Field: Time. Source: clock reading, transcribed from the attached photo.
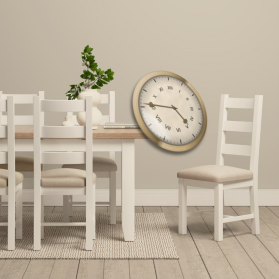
4:46
